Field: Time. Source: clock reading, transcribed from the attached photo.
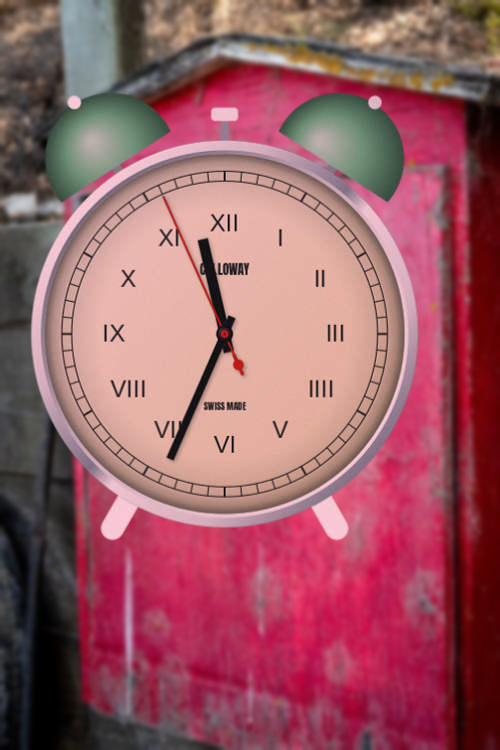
11:33:56
